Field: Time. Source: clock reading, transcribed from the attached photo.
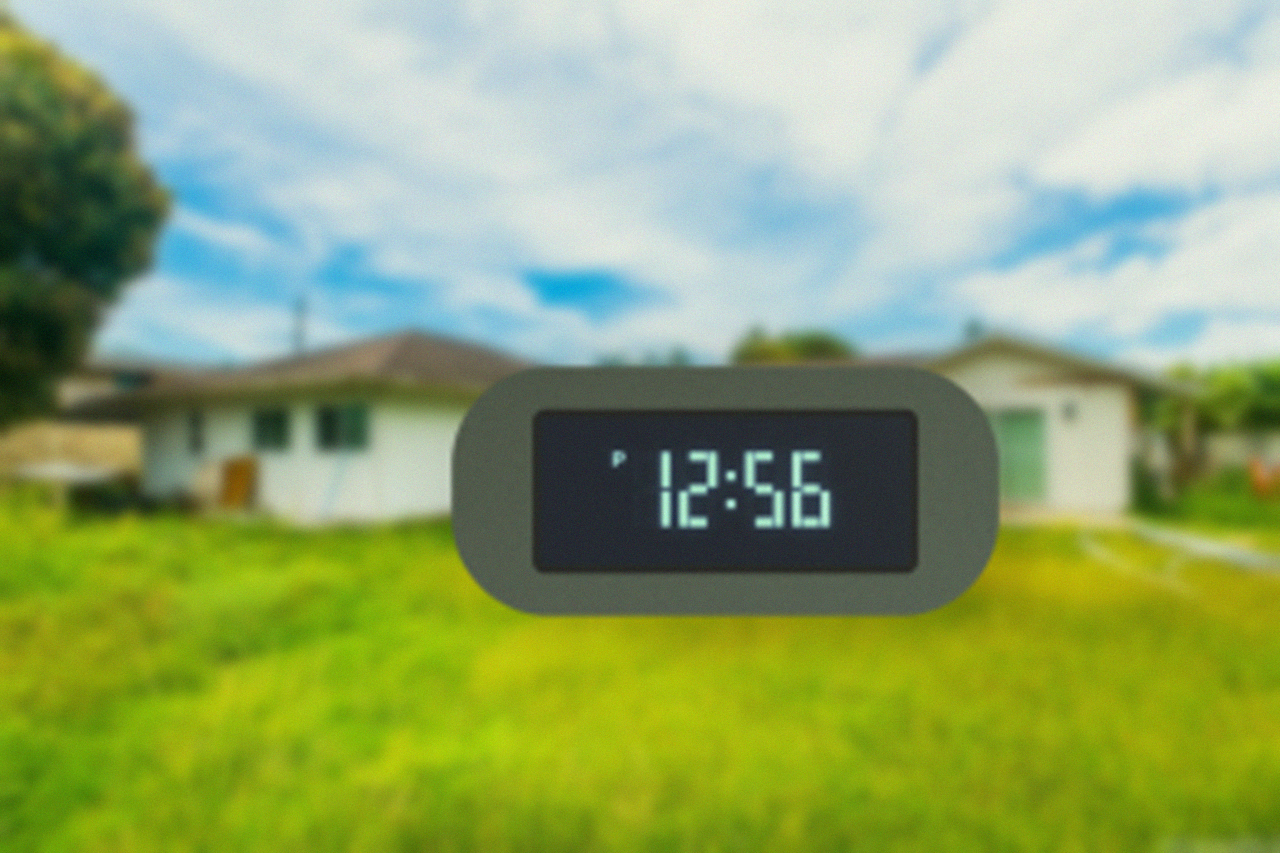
12:56
